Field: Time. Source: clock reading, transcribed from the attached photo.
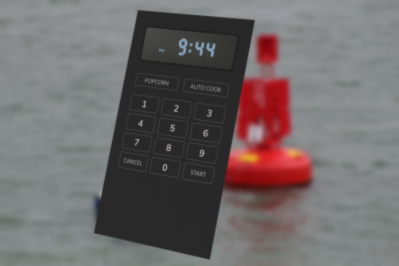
9:44
